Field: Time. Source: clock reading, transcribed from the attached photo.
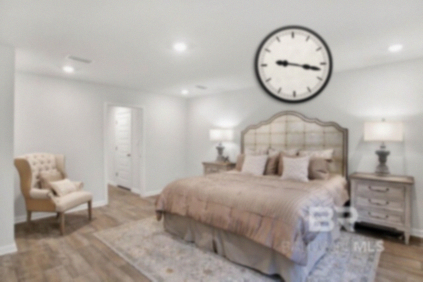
9:17
